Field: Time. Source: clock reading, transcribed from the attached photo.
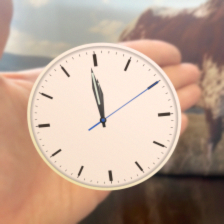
11:59:10
